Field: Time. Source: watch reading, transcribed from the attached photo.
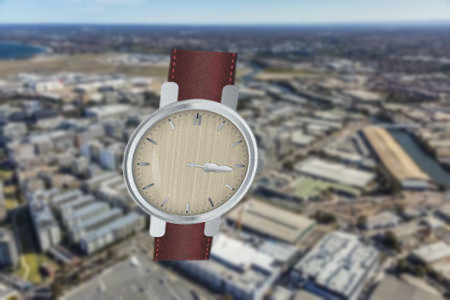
3:16
